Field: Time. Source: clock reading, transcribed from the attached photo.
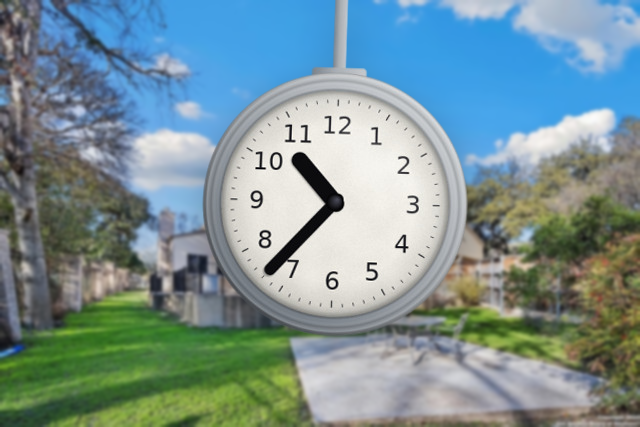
10:37
